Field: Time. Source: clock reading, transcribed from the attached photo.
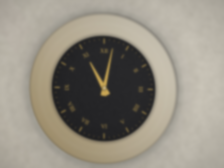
11:02
